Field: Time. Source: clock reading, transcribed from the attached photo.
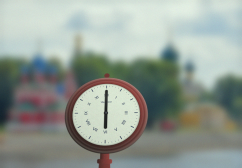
6:00
